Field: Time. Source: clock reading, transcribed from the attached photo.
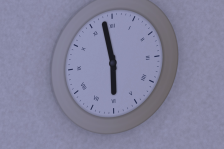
5:58
